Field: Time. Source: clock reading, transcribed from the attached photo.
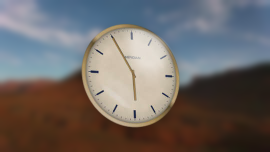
5:55
